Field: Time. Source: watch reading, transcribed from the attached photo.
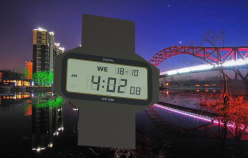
4:02:08
